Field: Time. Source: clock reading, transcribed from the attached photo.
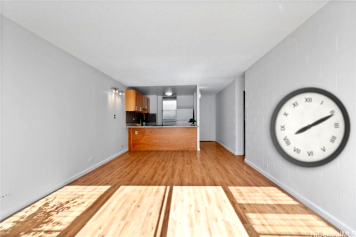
8:11
